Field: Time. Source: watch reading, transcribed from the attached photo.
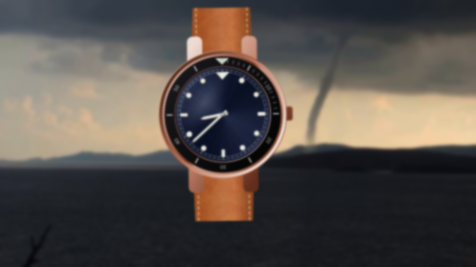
8:38
